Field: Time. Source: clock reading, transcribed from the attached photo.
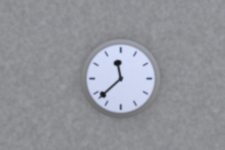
11:38
